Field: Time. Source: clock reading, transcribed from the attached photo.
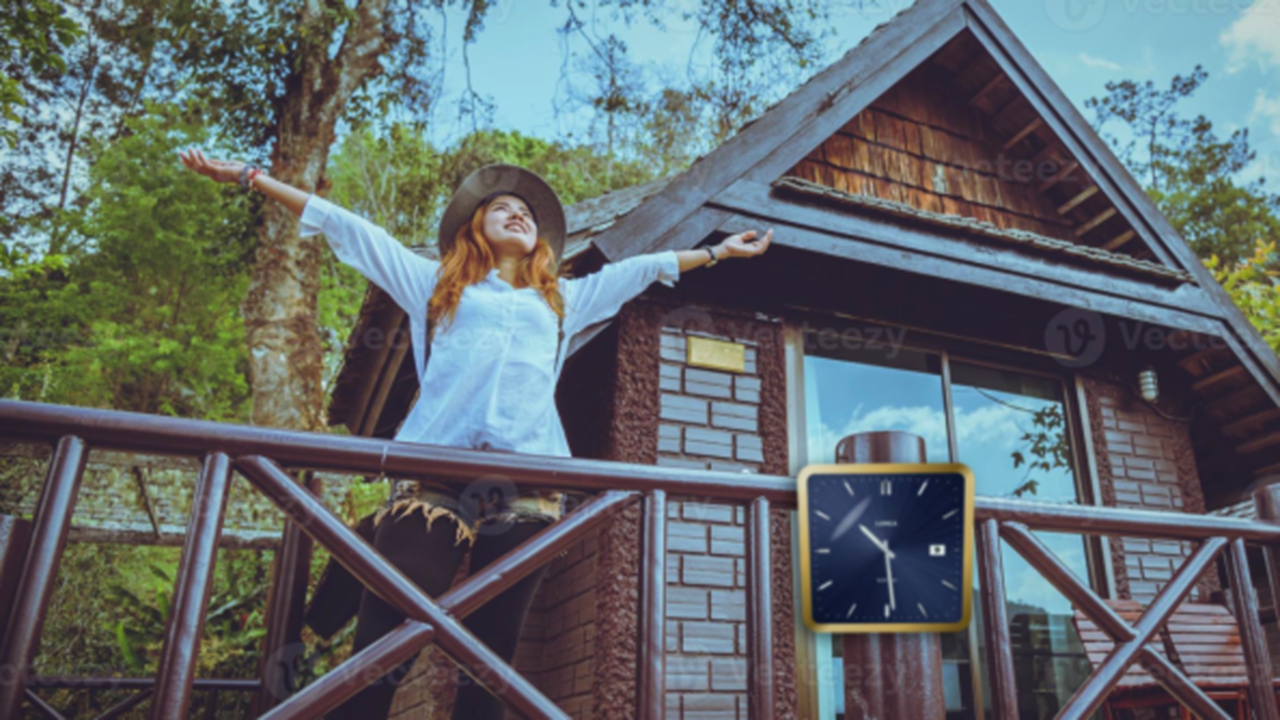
10:29
